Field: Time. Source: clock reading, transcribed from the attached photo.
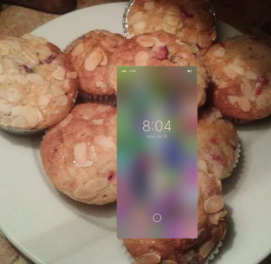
8:04
